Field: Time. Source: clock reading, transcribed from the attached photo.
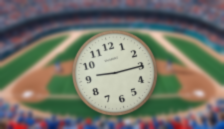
9:15
